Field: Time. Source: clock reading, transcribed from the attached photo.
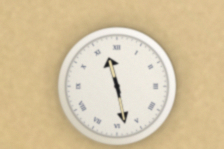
11:28
